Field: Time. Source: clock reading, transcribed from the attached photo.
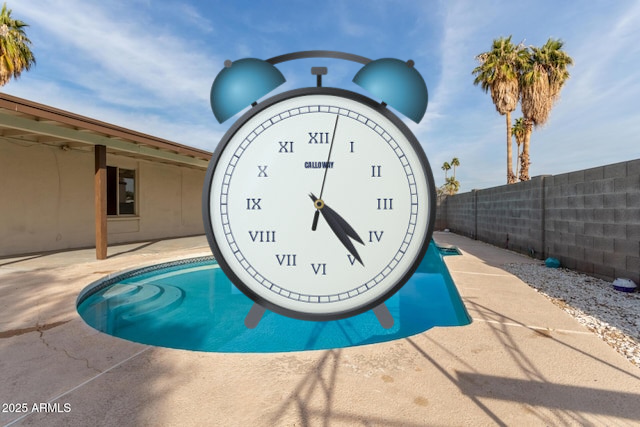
4:24:02
